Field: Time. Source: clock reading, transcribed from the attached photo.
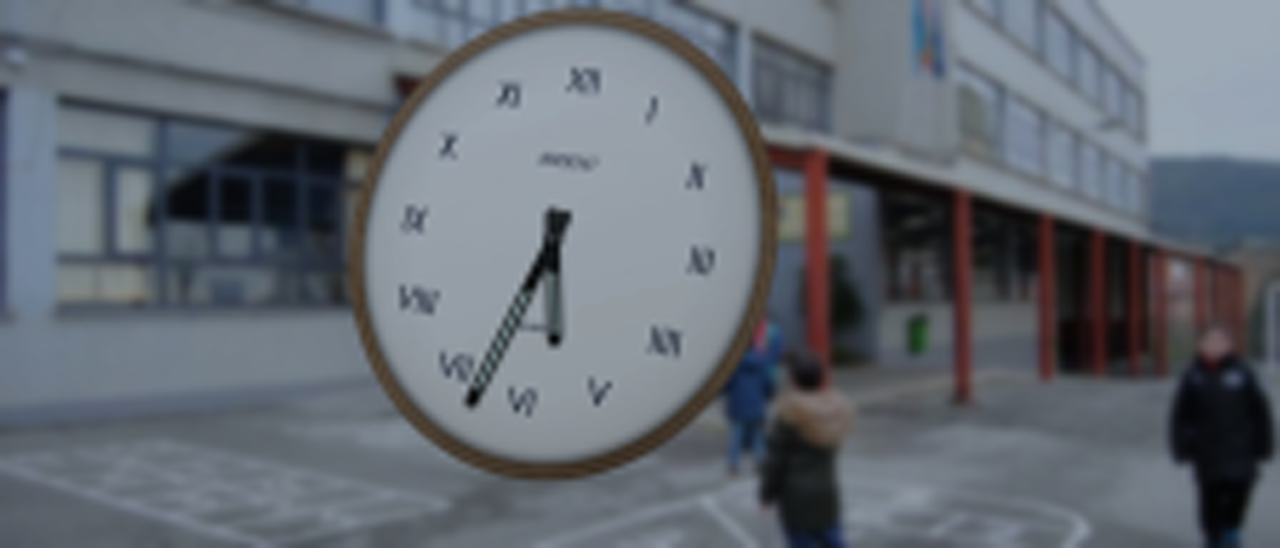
5:33
